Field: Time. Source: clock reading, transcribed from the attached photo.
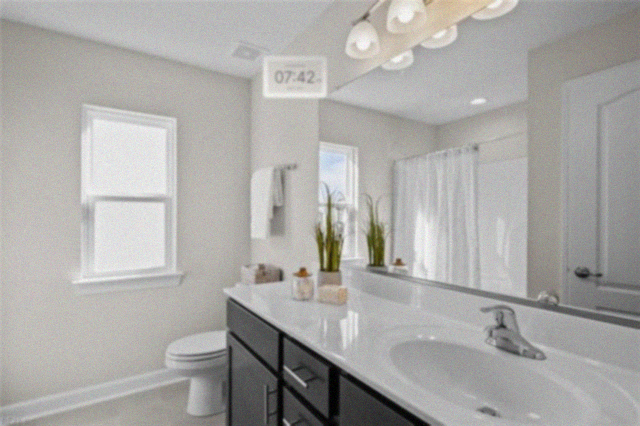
7:42
